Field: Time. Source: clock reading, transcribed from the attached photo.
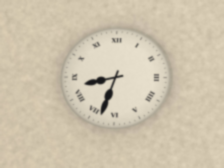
8:33
